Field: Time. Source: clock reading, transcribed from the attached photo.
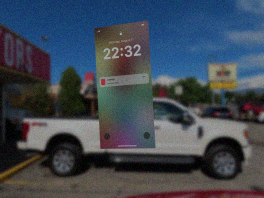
22:32
